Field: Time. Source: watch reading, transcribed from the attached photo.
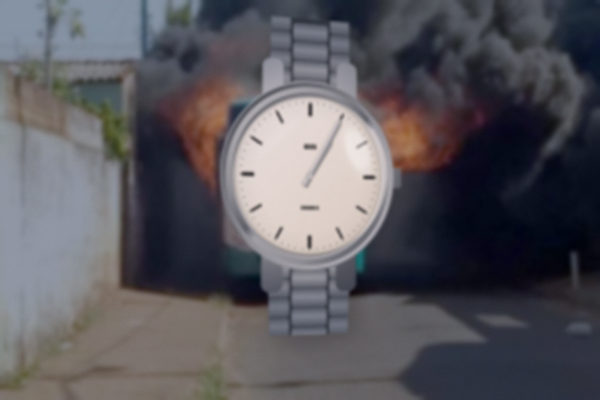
1:05
